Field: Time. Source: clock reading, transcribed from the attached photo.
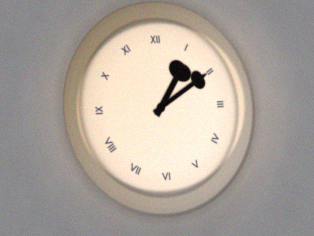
1:10
